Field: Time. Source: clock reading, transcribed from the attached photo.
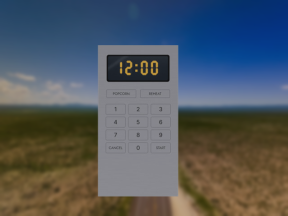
12:00
